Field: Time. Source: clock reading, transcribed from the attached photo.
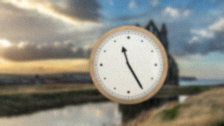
11:25
